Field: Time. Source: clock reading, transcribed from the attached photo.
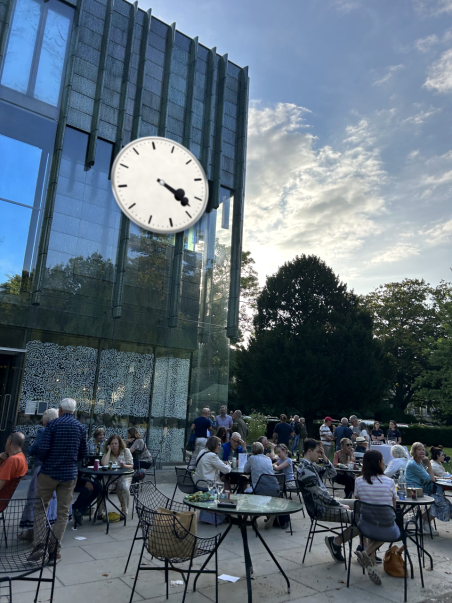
4:23
